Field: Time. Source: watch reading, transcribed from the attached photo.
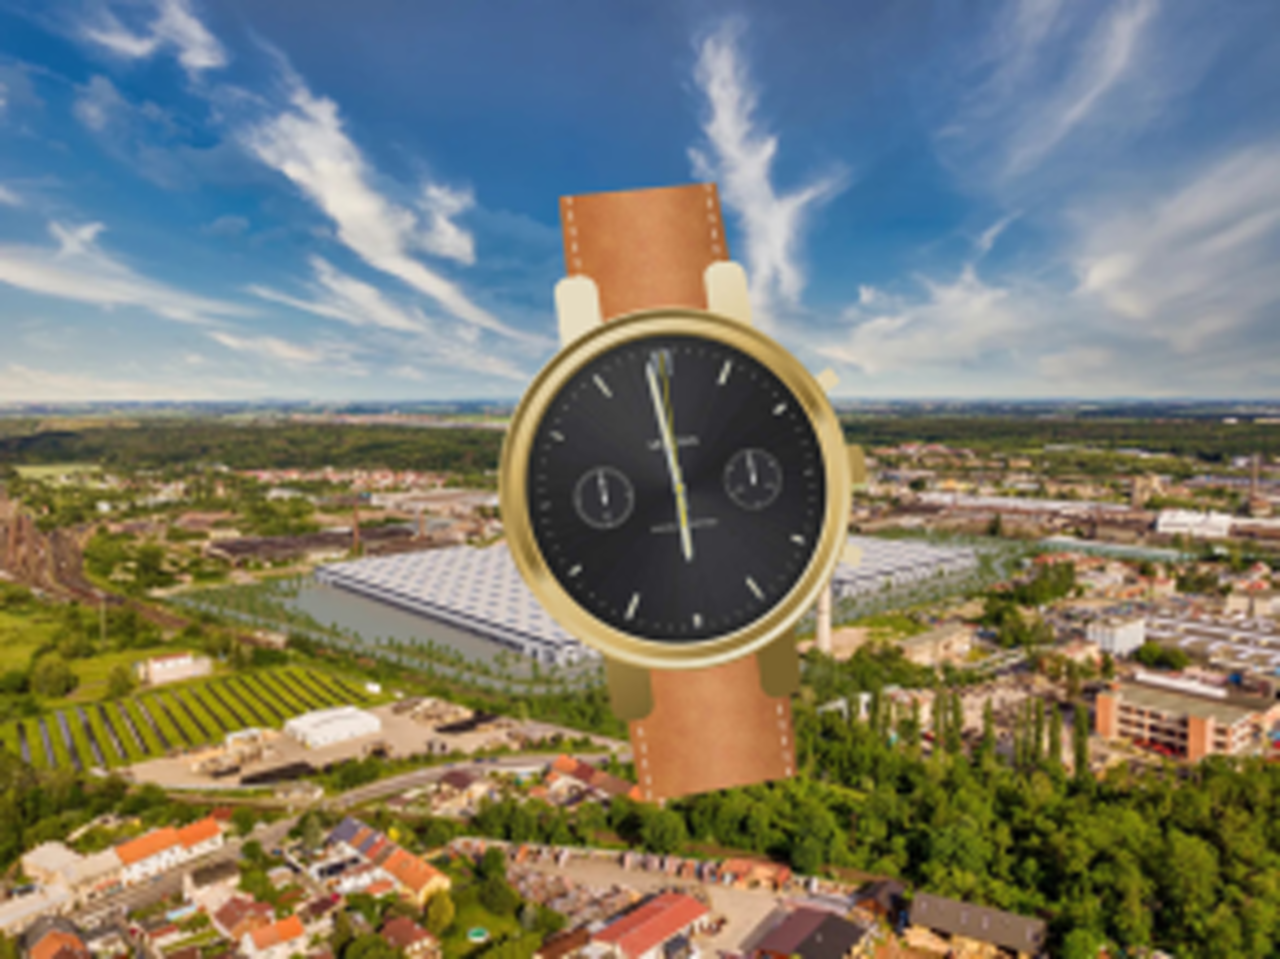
5:59
